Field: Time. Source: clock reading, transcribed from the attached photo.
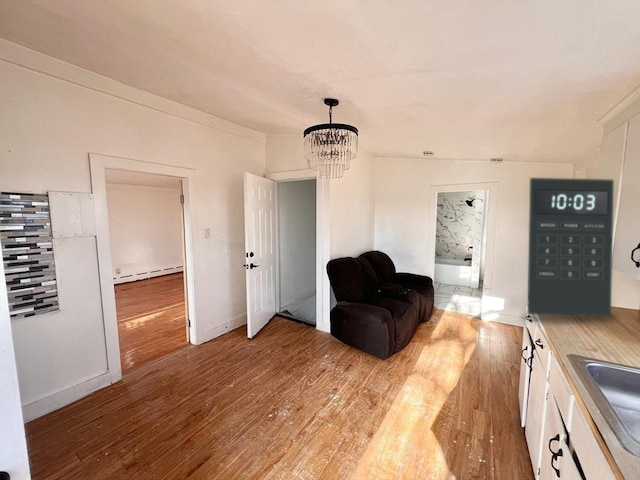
10:03
